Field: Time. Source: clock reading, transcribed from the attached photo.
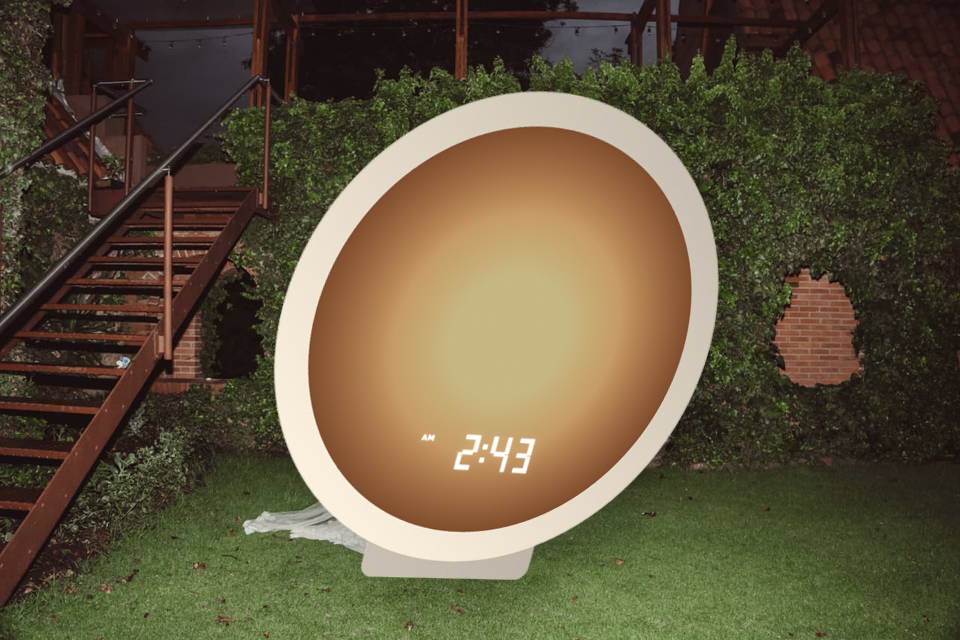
2:43
